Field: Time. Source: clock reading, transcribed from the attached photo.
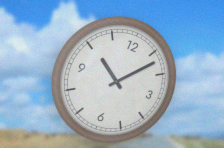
10:07
